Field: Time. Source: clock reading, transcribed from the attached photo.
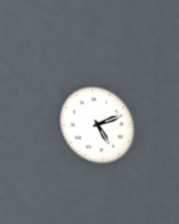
5:12
